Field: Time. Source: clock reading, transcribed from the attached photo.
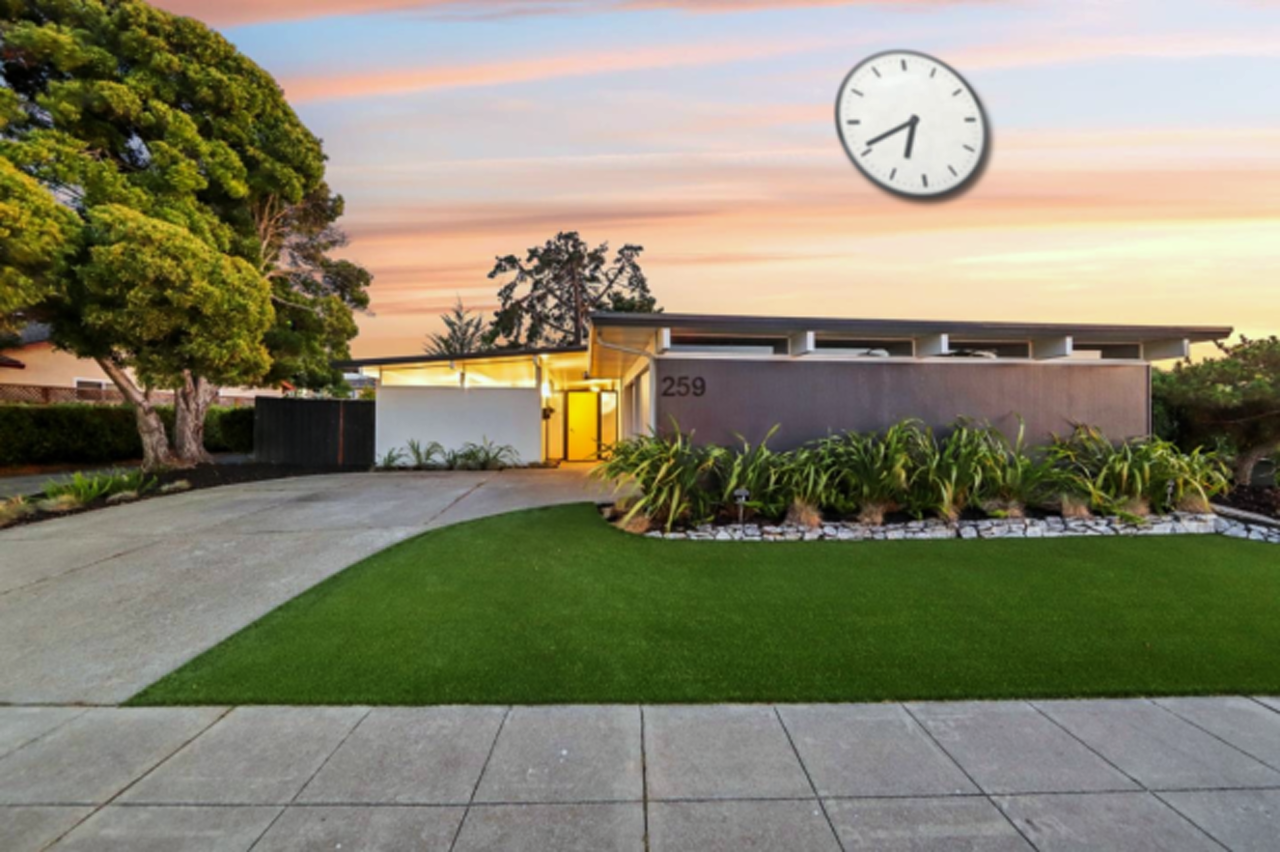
6:41
